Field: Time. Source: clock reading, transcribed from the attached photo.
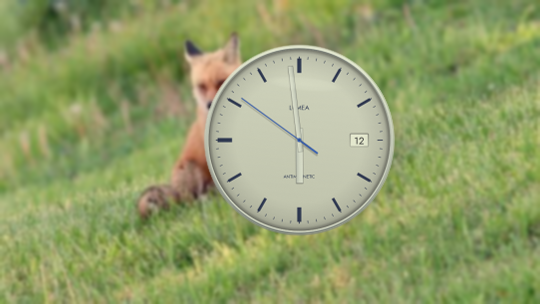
5:58:51
